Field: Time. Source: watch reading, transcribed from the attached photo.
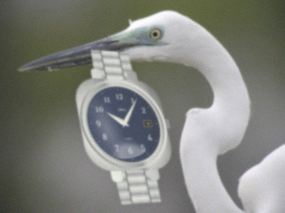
10:06
